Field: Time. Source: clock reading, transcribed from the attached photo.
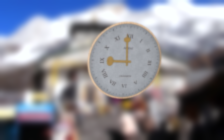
8:59
